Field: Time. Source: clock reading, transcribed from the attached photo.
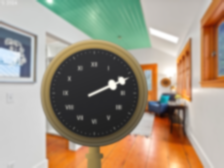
2:11
